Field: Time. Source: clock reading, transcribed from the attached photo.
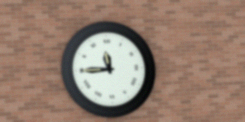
11:45
